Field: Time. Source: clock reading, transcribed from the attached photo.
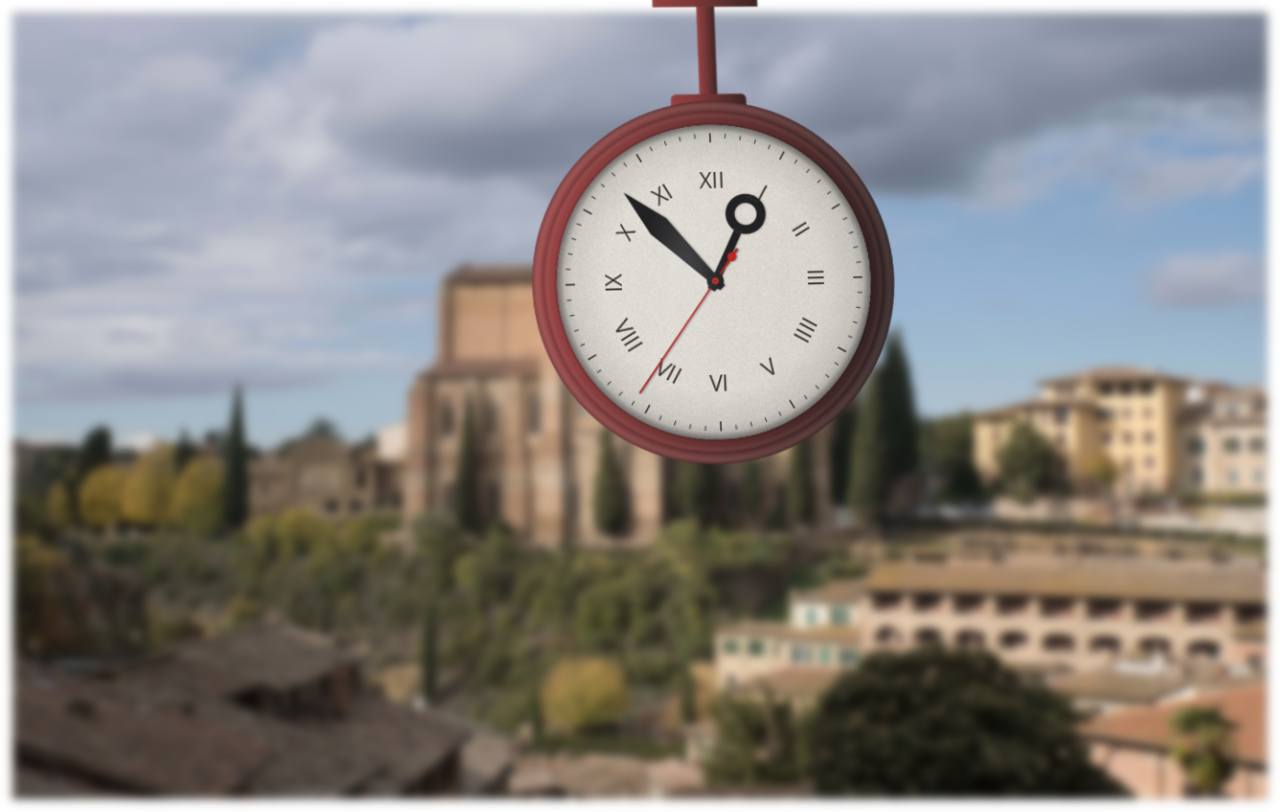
12:52:36
